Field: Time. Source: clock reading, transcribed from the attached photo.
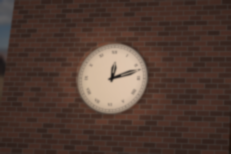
12:12
